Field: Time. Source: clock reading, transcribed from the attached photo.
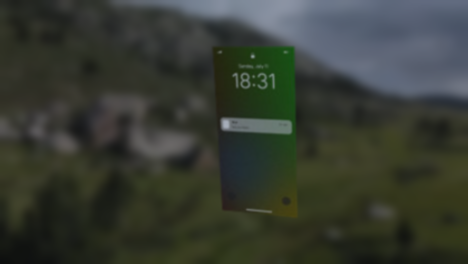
18:31
